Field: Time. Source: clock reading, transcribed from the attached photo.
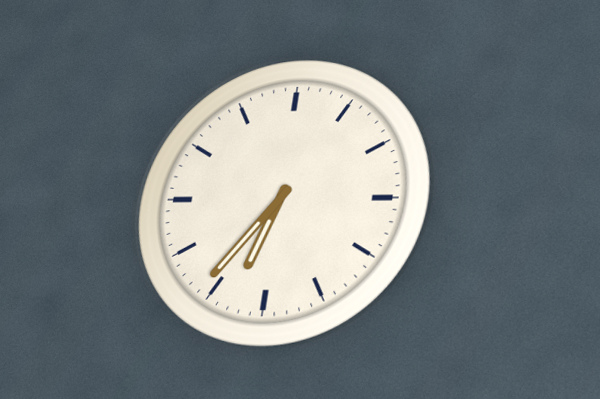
6:36
